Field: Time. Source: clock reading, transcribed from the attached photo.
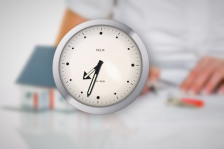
7:33
